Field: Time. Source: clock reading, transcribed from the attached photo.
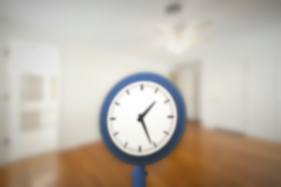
1:26
